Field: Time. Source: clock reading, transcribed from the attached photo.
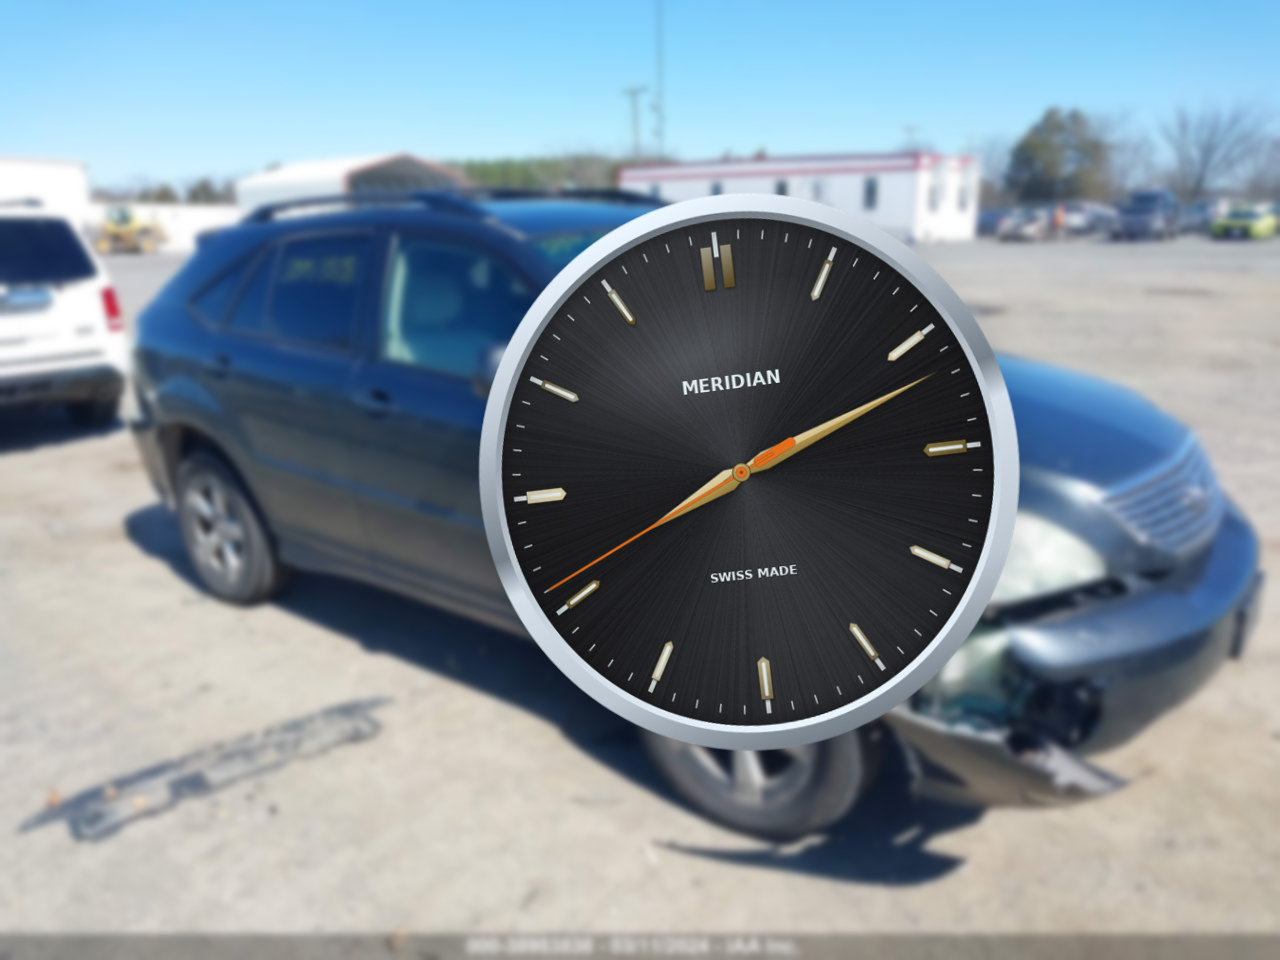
8:11:41
